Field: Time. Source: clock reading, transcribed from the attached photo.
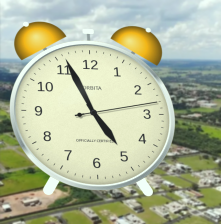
4:56:13
